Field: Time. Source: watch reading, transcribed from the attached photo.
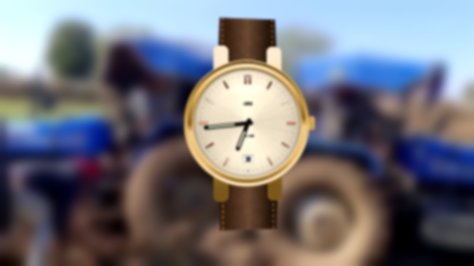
6:44
